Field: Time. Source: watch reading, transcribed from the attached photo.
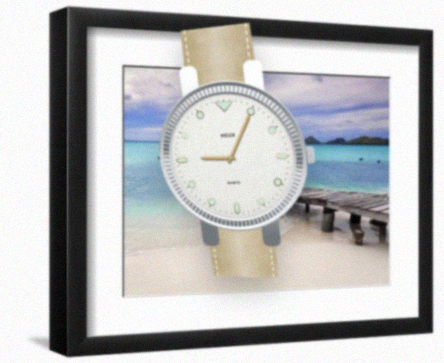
9:05
